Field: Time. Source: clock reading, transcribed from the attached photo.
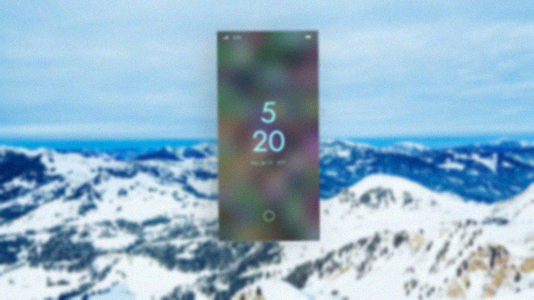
5:20
